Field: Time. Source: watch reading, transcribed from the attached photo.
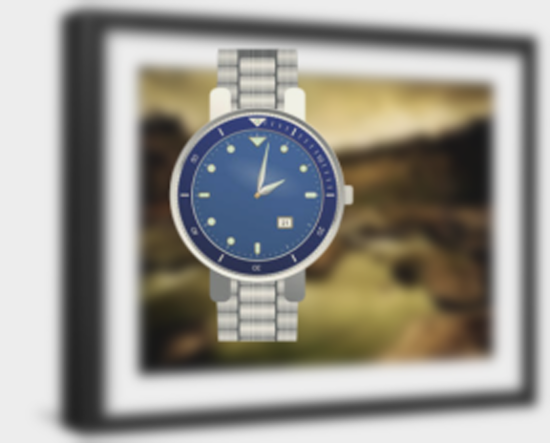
2:02
